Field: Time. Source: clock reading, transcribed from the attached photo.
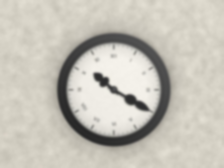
10:20
